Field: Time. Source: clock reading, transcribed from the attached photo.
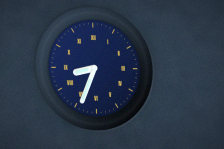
8:34
